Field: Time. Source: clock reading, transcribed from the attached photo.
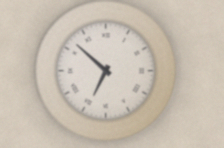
6:52
